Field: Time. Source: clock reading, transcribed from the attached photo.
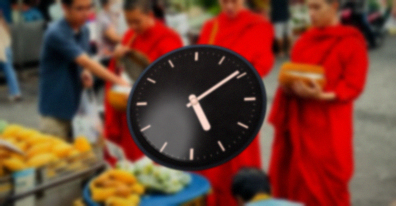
5:09
